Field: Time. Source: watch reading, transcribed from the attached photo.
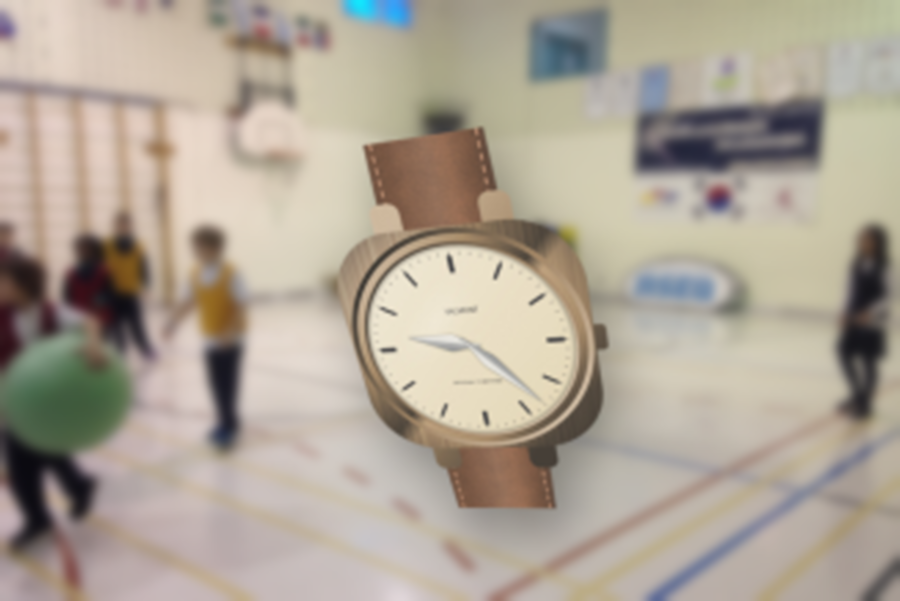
9:23
